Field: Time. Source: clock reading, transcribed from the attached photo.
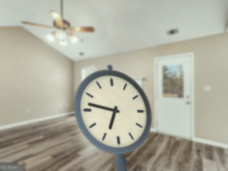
6:47
